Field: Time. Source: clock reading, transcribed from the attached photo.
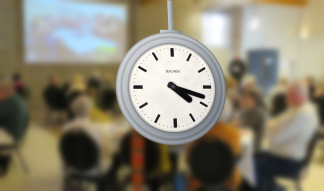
4:18
